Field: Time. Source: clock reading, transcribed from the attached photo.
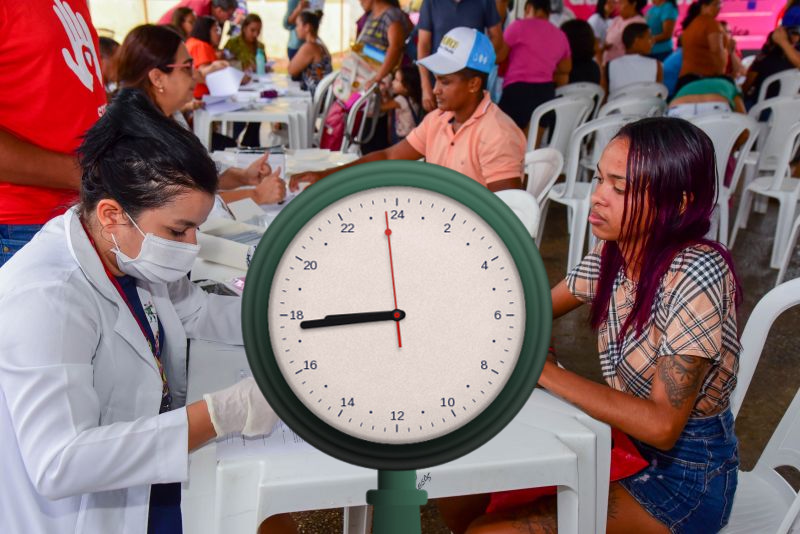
17:43:59
